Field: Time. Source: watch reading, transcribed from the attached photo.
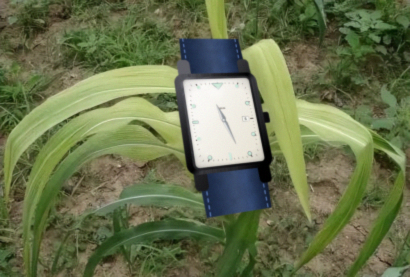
11:27
